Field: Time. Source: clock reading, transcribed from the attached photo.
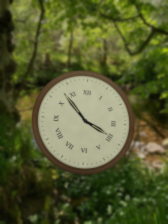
3:53
